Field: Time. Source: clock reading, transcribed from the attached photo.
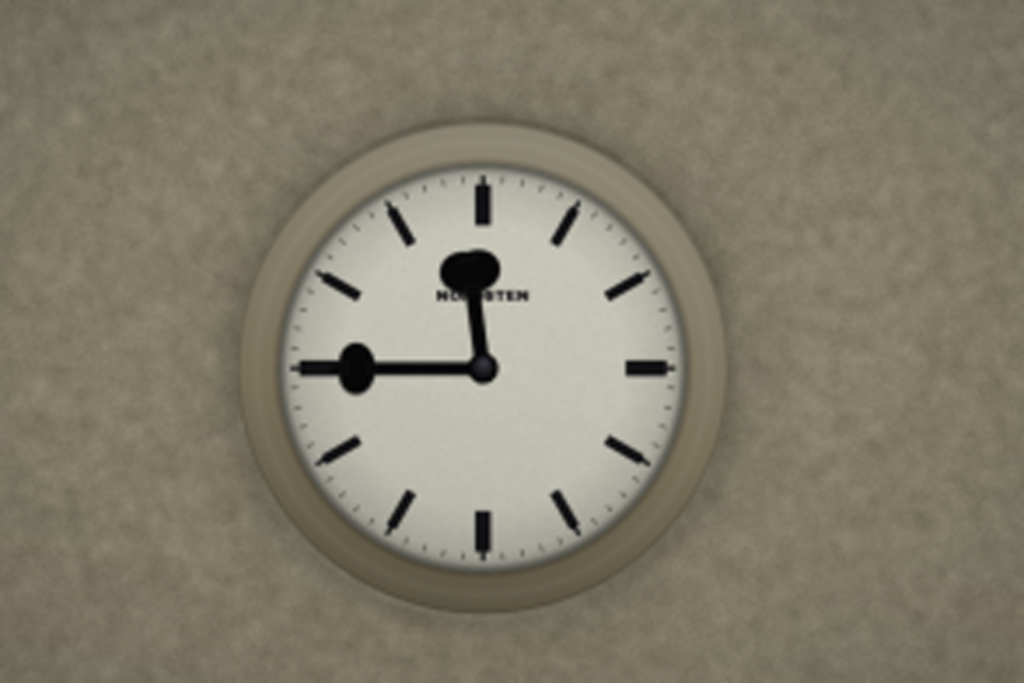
11:45
